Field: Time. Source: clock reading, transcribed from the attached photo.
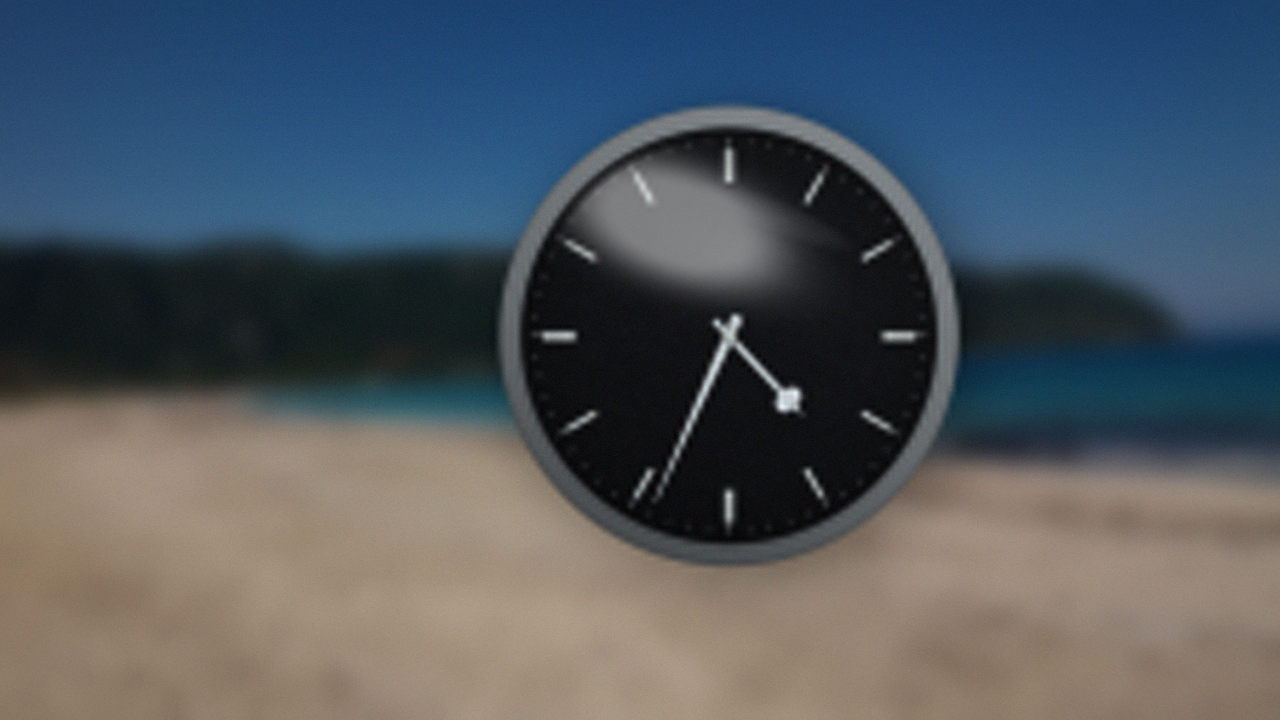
4:34
